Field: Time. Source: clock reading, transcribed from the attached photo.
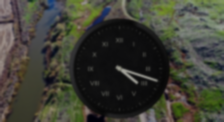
4:18
